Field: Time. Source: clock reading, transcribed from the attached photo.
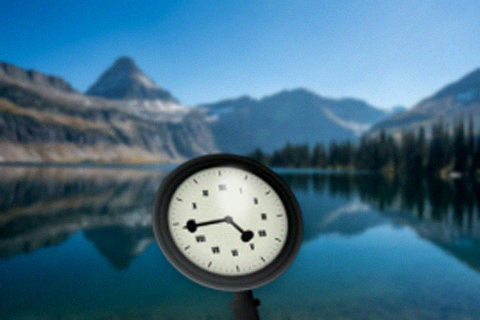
4:44
